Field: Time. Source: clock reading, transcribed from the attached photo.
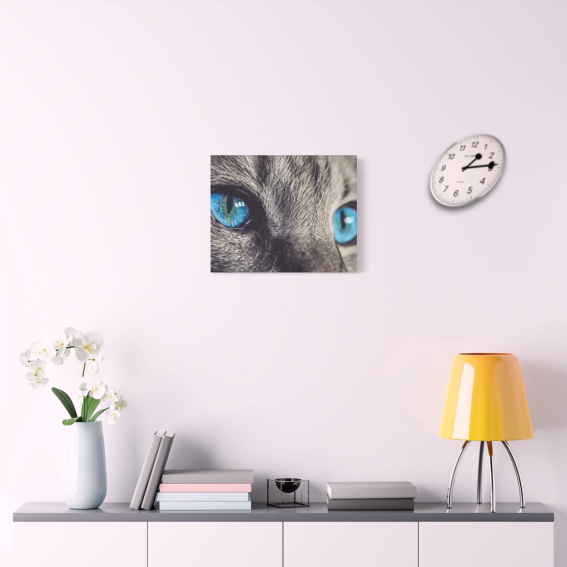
1:14
